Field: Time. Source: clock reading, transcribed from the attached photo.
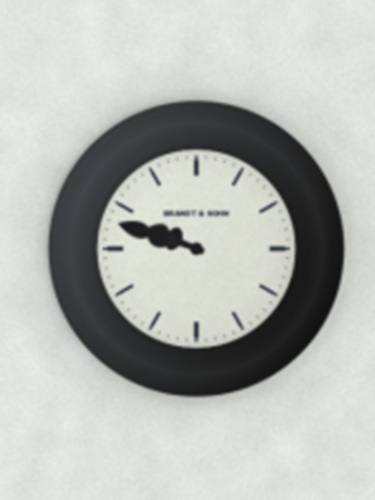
9:48
